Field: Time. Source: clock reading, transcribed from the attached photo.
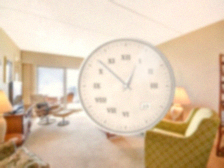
12:52
